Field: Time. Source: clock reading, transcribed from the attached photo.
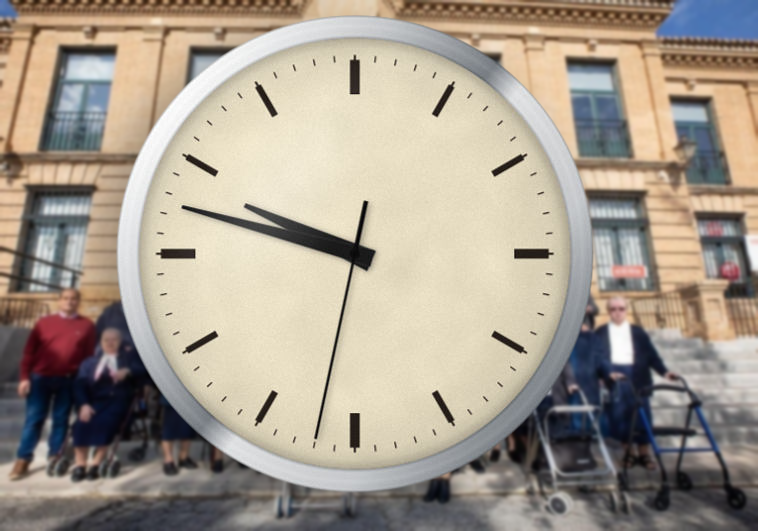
9:47:32
